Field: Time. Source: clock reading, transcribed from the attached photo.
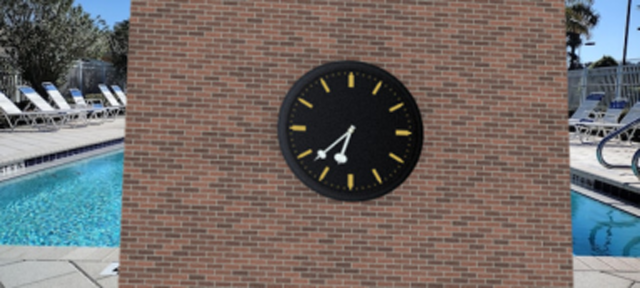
6:38
